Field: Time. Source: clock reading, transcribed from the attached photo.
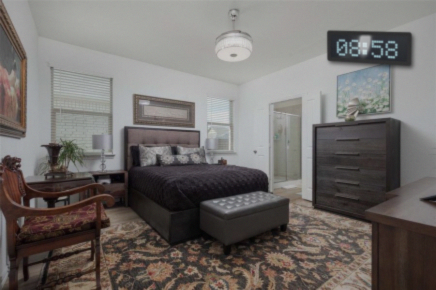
8:58
